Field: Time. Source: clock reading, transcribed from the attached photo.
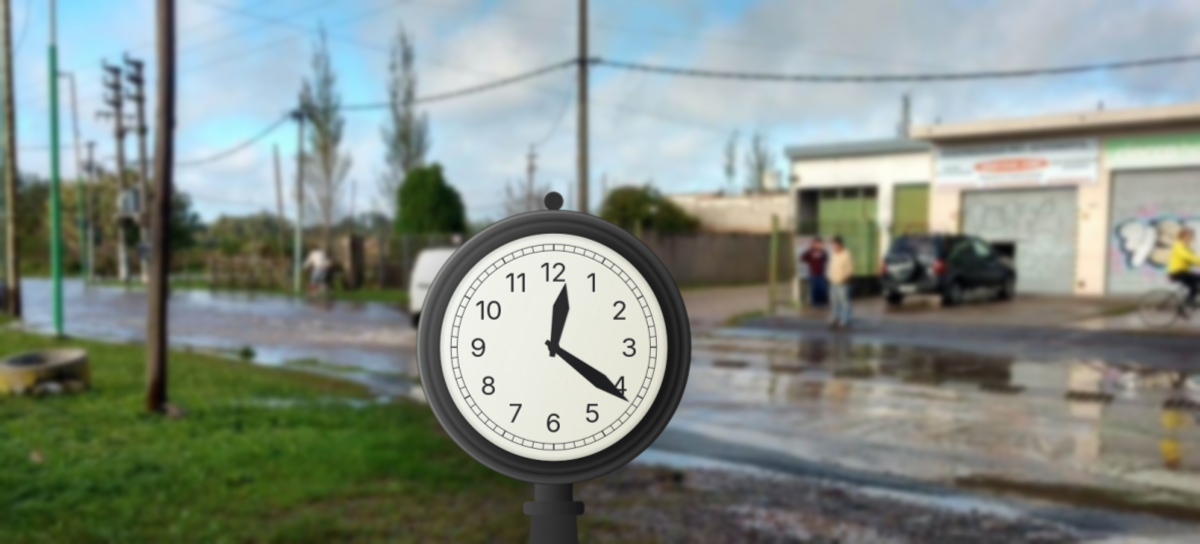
12:21
